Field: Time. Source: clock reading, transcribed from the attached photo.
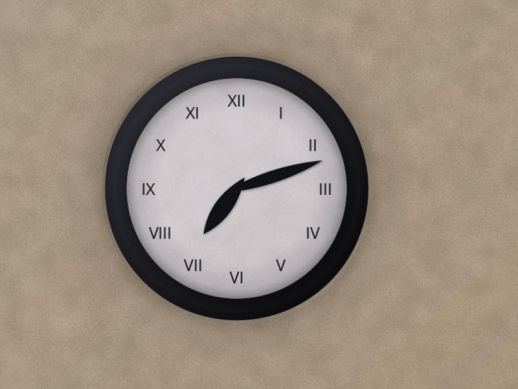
7:12
